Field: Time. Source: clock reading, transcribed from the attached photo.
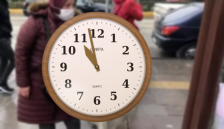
10:58
